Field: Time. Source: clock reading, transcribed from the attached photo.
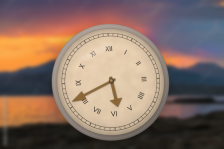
5:41
